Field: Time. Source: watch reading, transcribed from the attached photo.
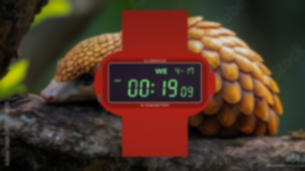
0:19:09
